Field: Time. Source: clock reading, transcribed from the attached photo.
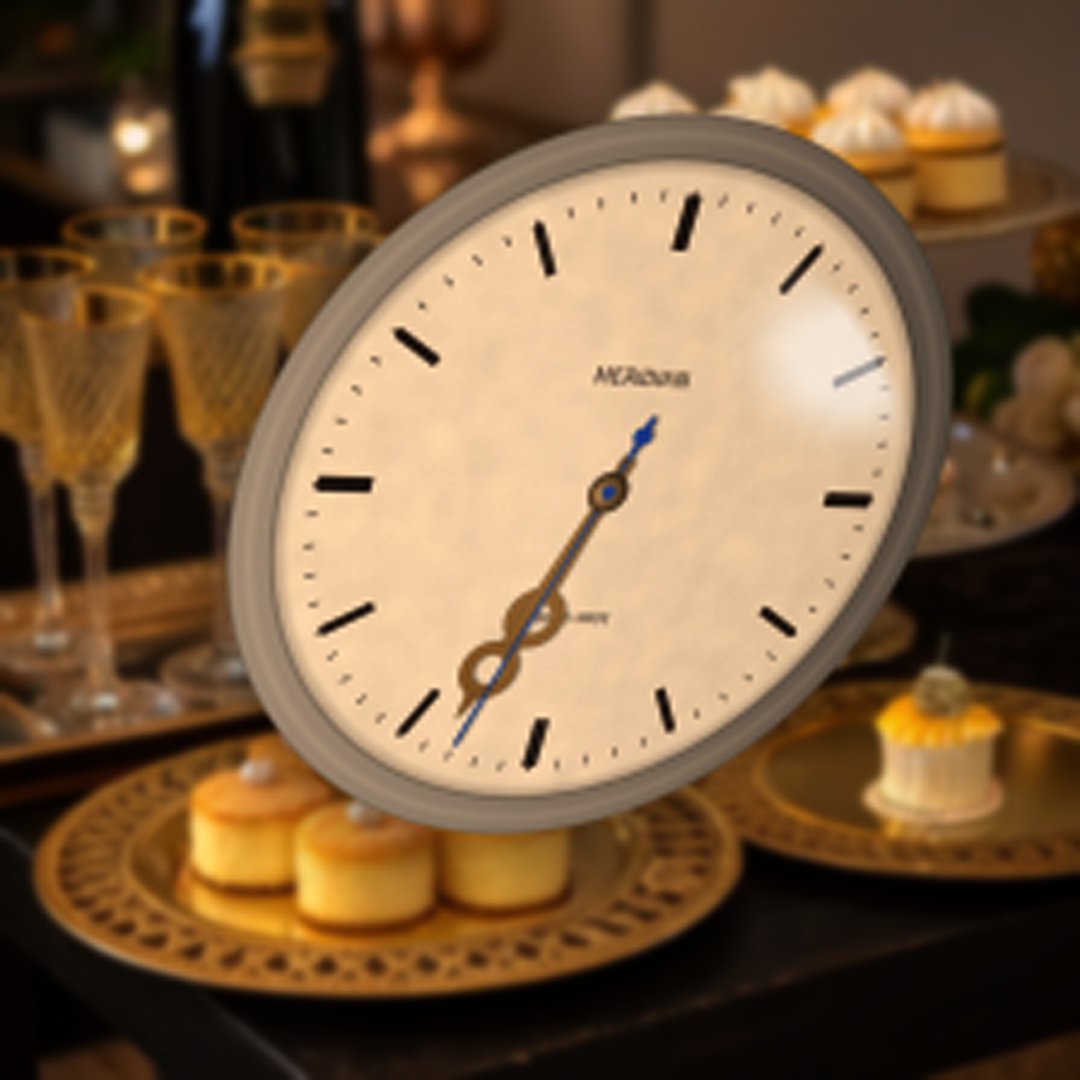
6:33:33
